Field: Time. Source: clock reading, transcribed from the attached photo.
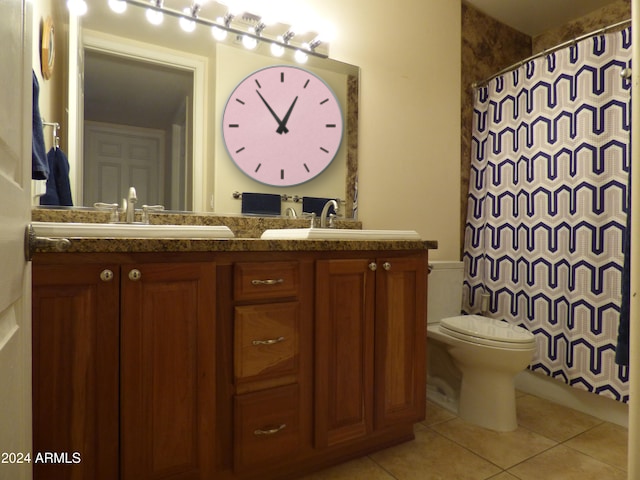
12:54
